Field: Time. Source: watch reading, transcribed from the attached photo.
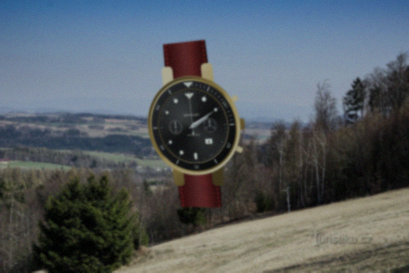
2:10
